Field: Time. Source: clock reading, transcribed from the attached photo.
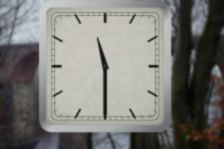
11:30
